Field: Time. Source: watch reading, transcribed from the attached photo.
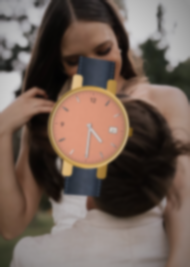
4:30
